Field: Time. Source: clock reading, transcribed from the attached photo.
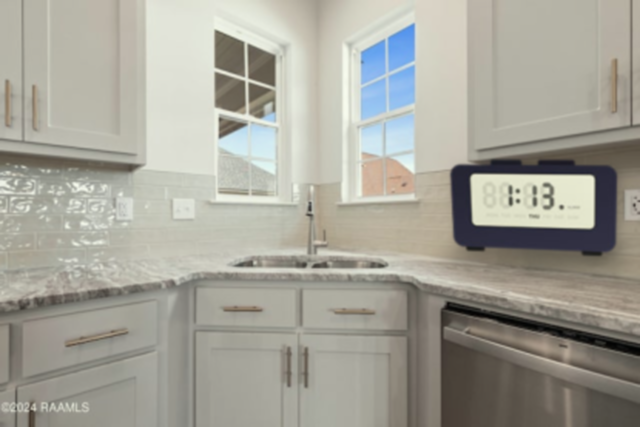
1:13
